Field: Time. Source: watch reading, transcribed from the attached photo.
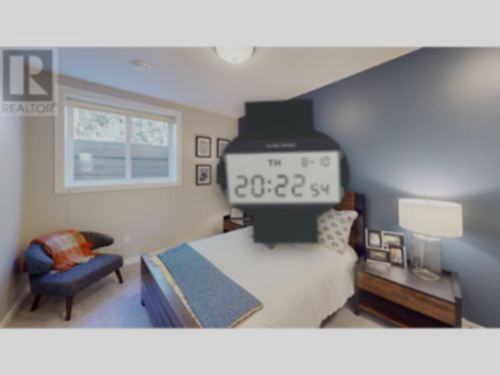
20:22:54
